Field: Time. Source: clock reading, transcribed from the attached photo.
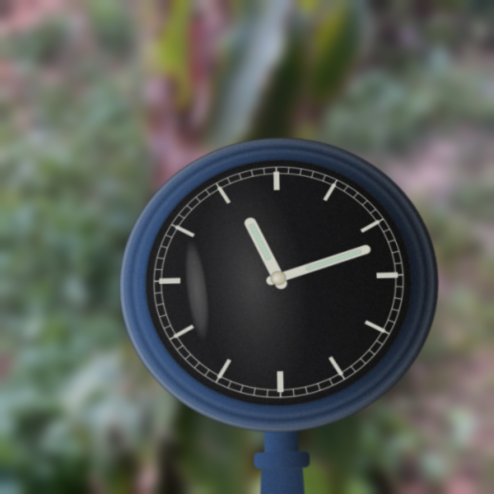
11:12
